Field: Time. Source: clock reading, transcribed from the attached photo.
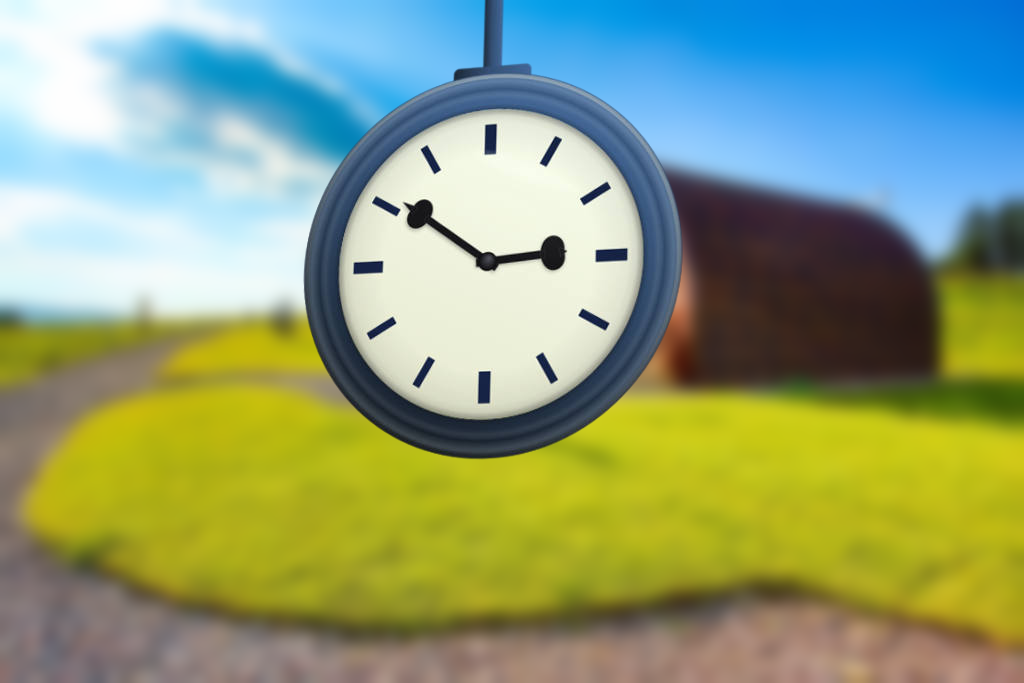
2:51
